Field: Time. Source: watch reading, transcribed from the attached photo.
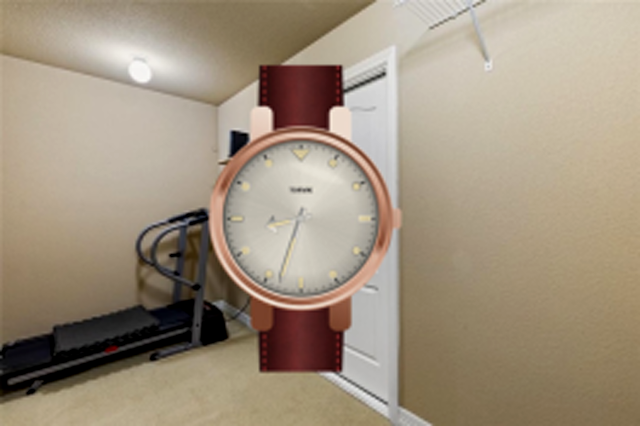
8:33
